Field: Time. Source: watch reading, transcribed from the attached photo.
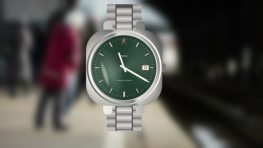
11:20
